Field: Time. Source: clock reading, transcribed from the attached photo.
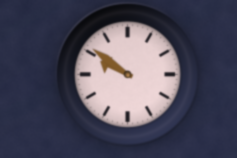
9:51
